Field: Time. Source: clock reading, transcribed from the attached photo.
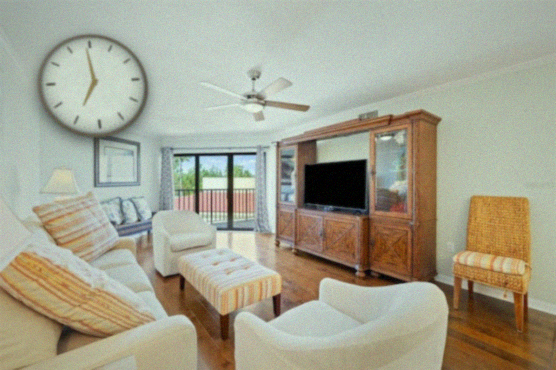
6:59
